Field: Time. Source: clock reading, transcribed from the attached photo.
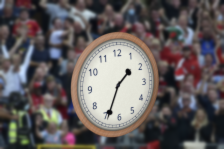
1:34
